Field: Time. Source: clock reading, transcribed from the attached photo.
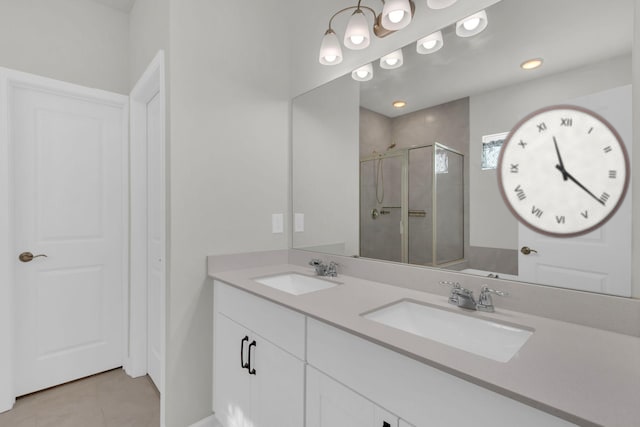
11:21
